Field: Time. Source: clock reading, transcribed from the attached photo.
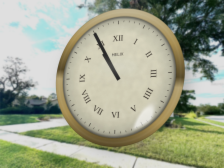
10:55
